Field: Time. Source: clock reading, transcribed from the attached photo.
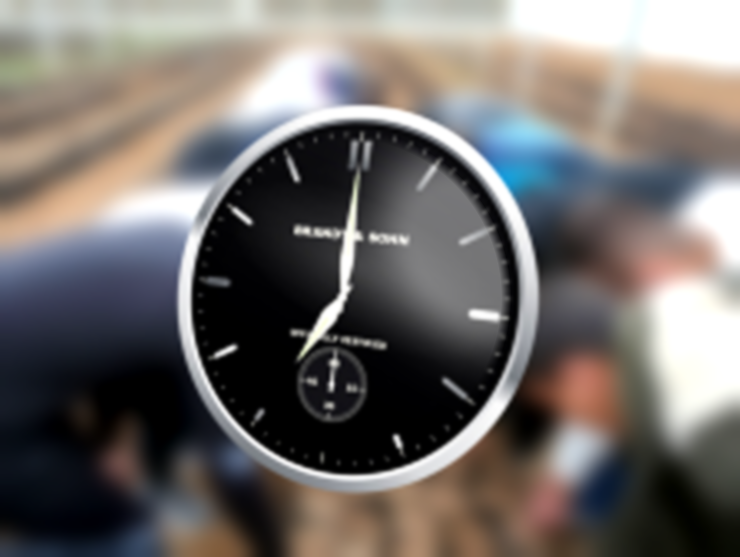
7:00
